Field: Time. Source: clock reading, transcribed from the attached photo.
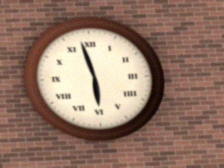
5:58
